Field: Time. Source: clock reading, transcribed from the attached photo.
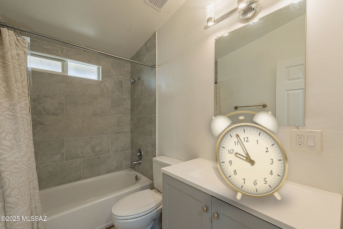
9:57
